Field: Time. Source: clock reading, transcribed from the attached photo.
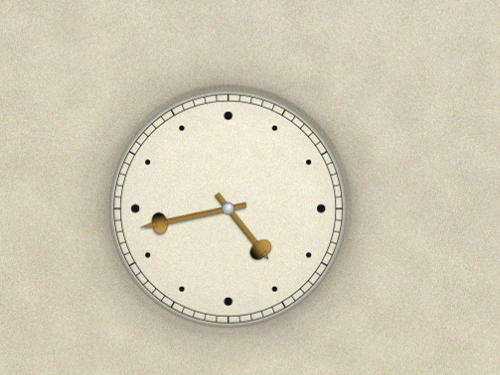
4:43
